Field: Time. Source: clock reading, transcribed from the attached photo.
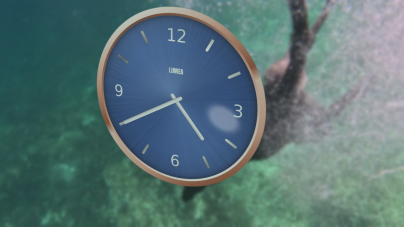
4:40
